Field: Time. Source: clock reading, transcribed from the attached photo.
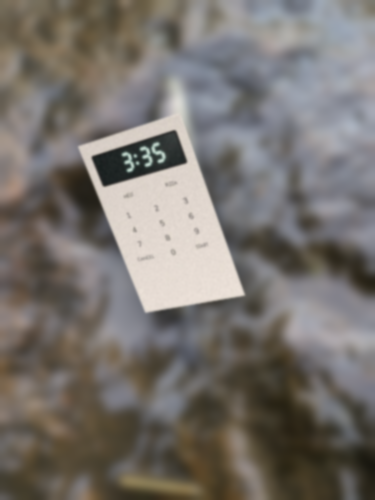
3:35
